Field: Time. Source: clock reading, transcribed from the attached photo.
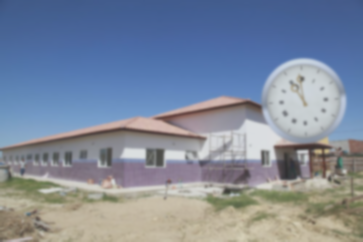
10:59
